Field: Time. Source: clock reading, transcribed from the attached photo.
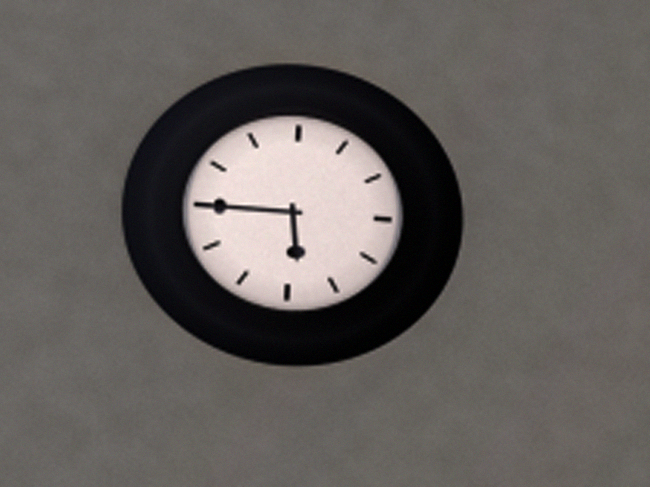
5:45
